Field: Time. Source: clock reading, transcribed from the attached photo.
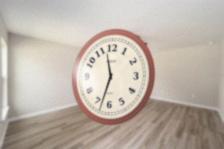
11:33
